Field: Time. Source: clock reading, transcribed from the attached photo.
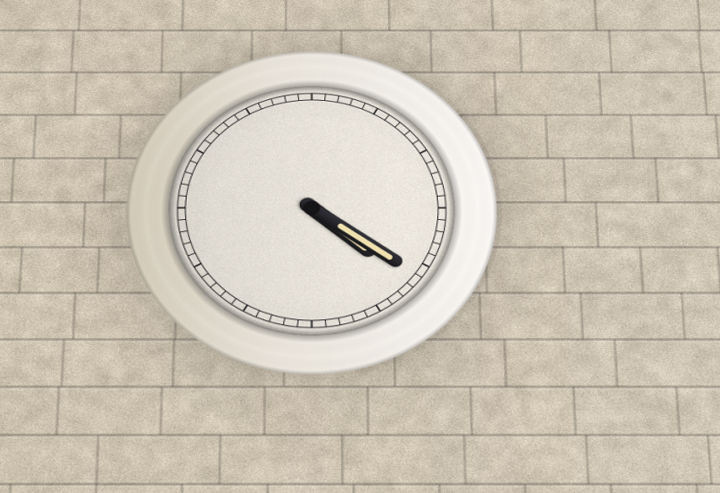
4:21
